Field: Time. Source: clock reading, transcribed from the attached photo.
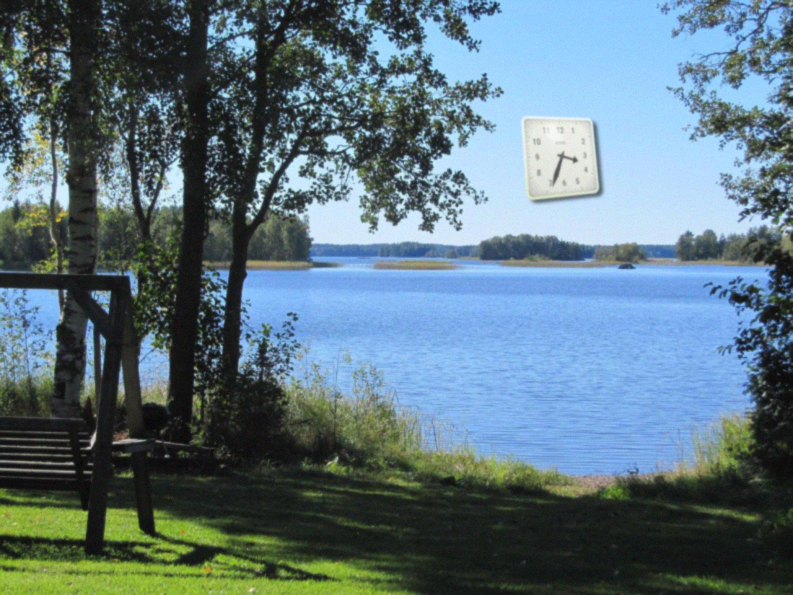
3:34
